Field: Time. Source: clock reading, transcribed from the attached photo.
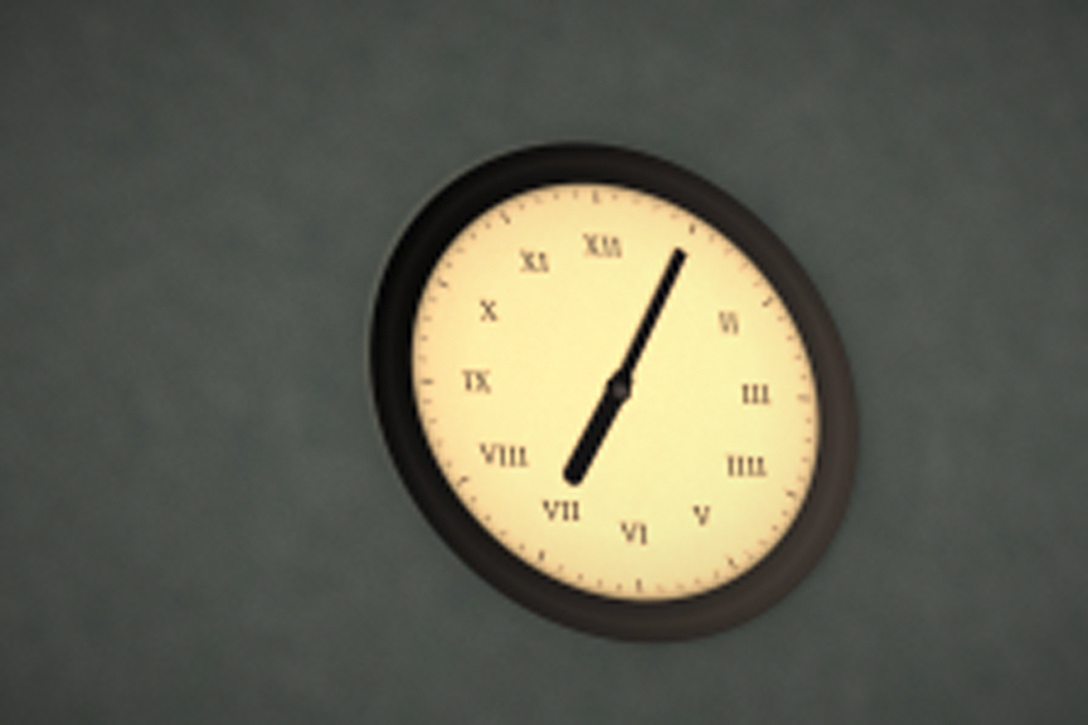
7:05
